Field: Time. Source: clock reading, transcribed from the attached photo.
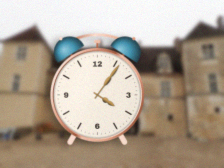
4:06
